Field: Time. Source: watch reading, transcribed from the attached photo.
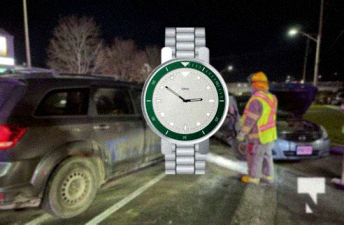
2:51
